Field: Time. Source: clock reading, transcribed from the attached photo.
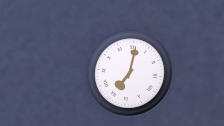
7:01
